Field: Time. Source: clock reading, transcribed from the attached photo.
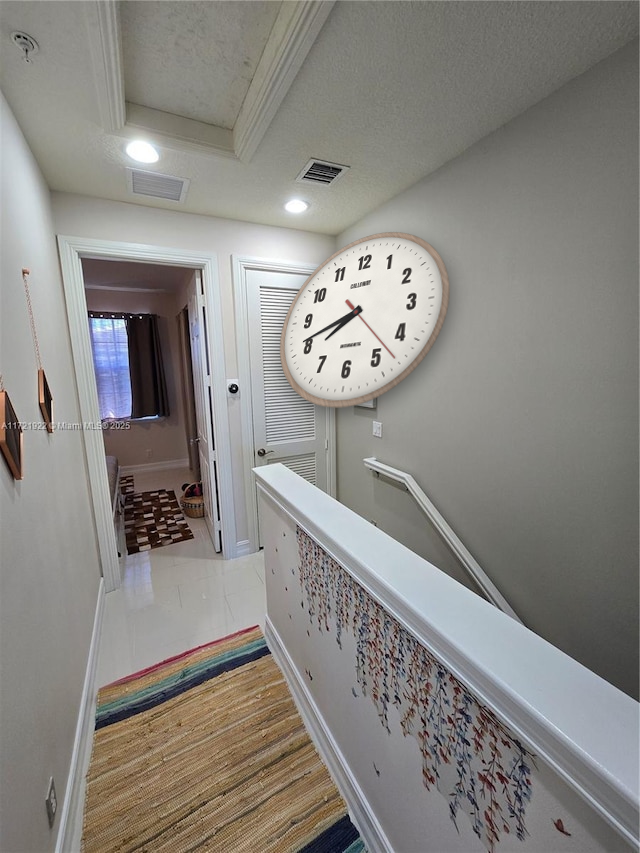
7:41:23
